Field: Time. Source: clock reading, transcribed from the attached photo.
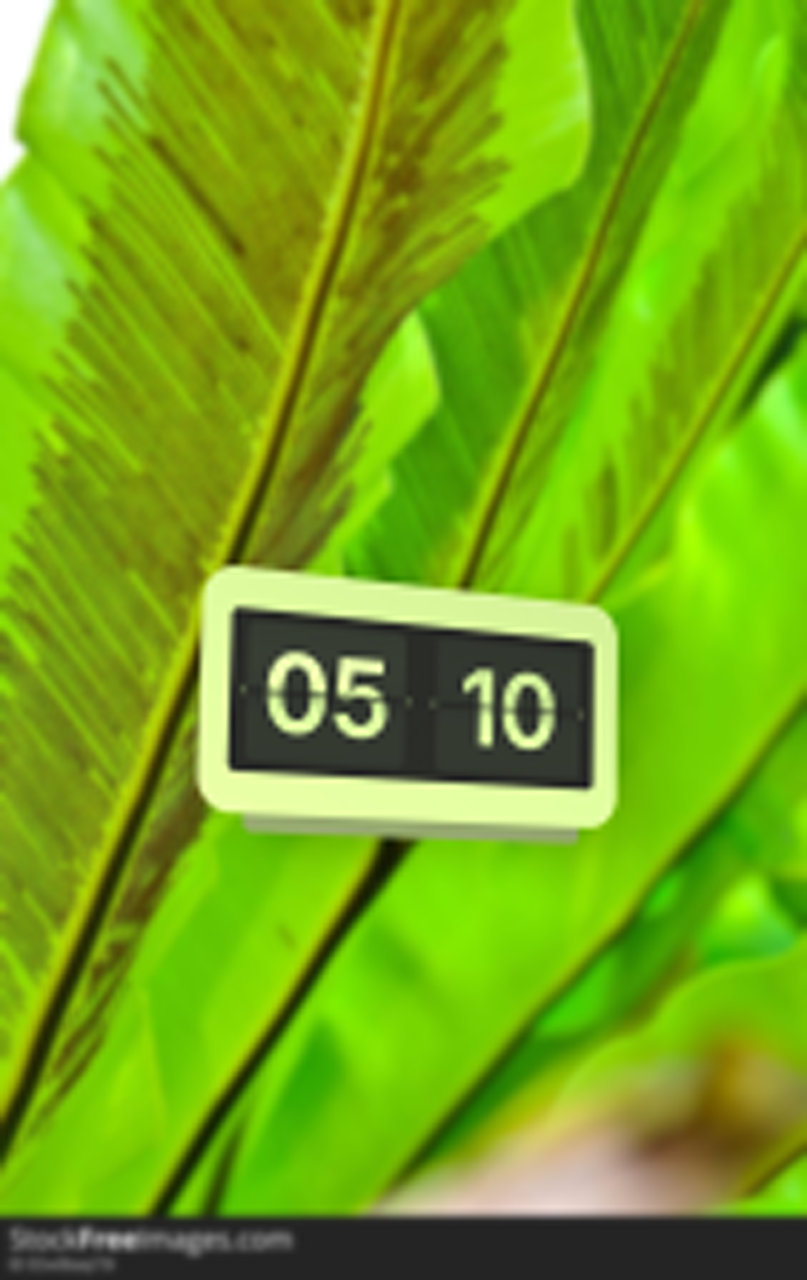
5:10
